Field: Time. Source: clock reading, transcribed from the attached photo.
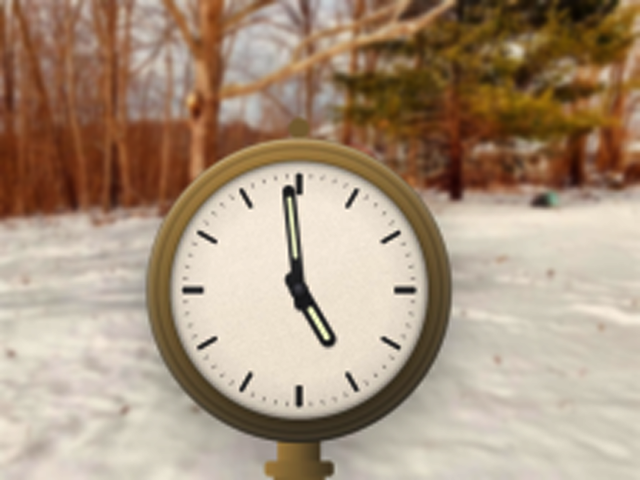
4:59
